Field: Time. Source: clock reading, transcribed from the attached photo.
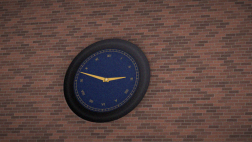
2:48
